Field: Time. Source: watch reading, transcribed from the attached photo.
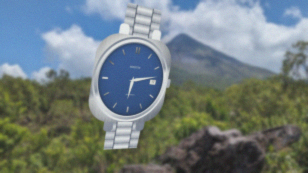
6:13
